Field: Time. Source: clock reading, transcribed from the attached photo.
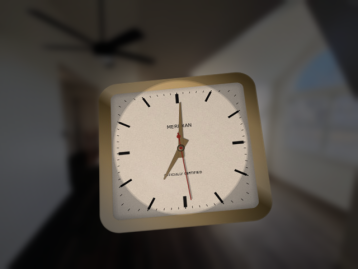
7:00:29
